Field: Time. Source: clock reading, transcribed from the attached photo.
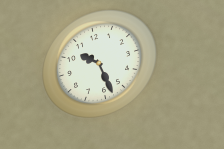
10:28
